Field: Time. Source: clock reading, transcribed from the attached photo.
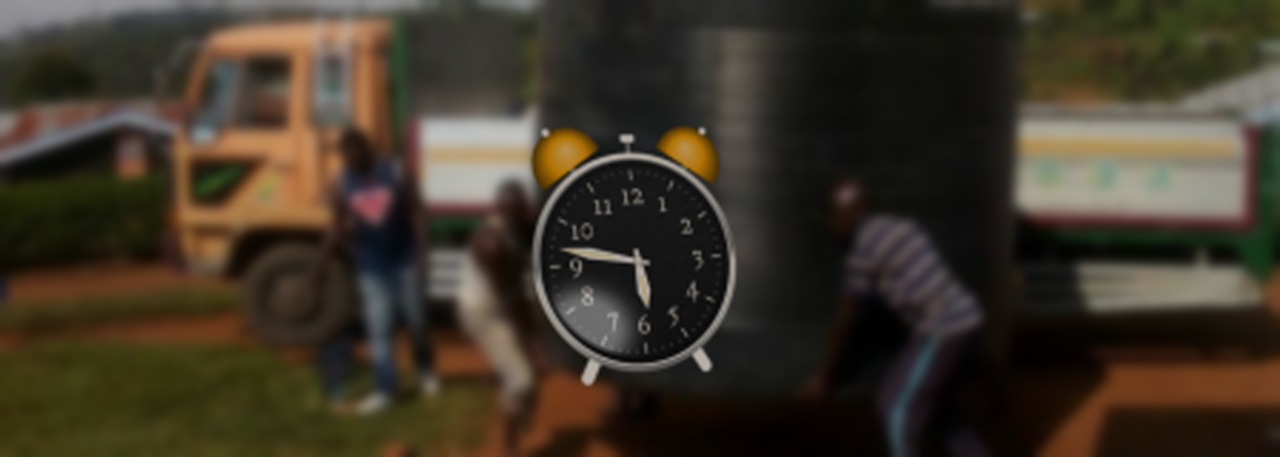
5:47
